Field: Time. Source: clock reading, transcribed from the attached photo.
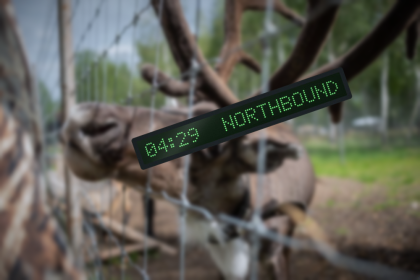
4:29
